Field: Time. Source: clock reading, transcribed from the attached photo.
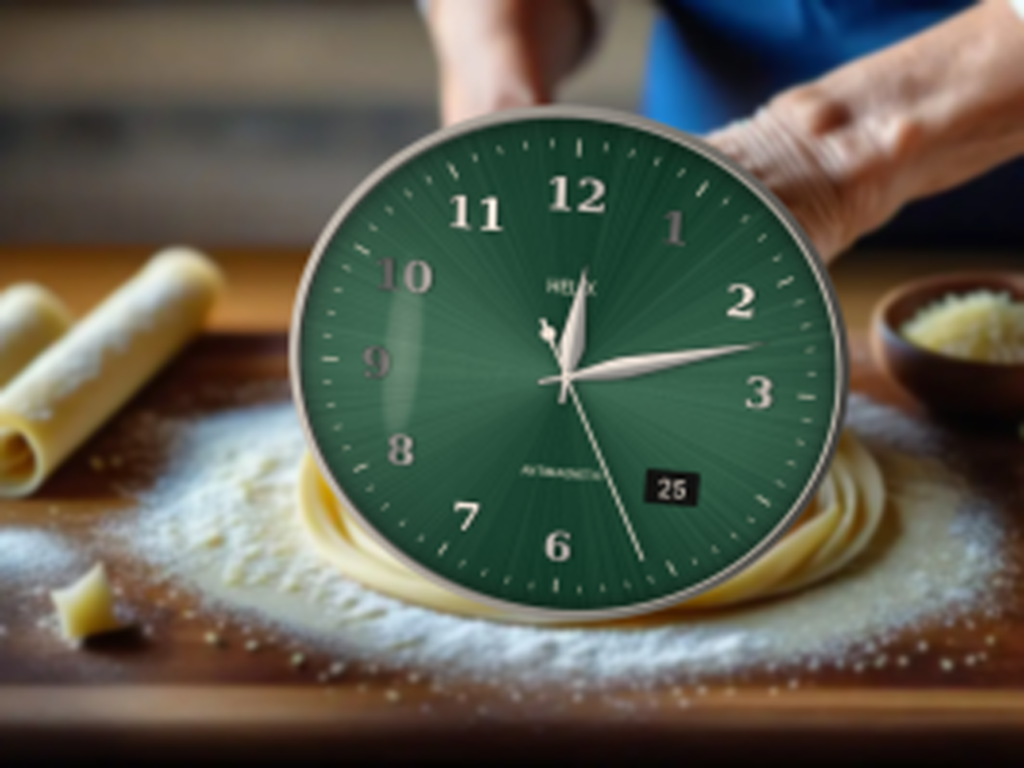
12:12:26
